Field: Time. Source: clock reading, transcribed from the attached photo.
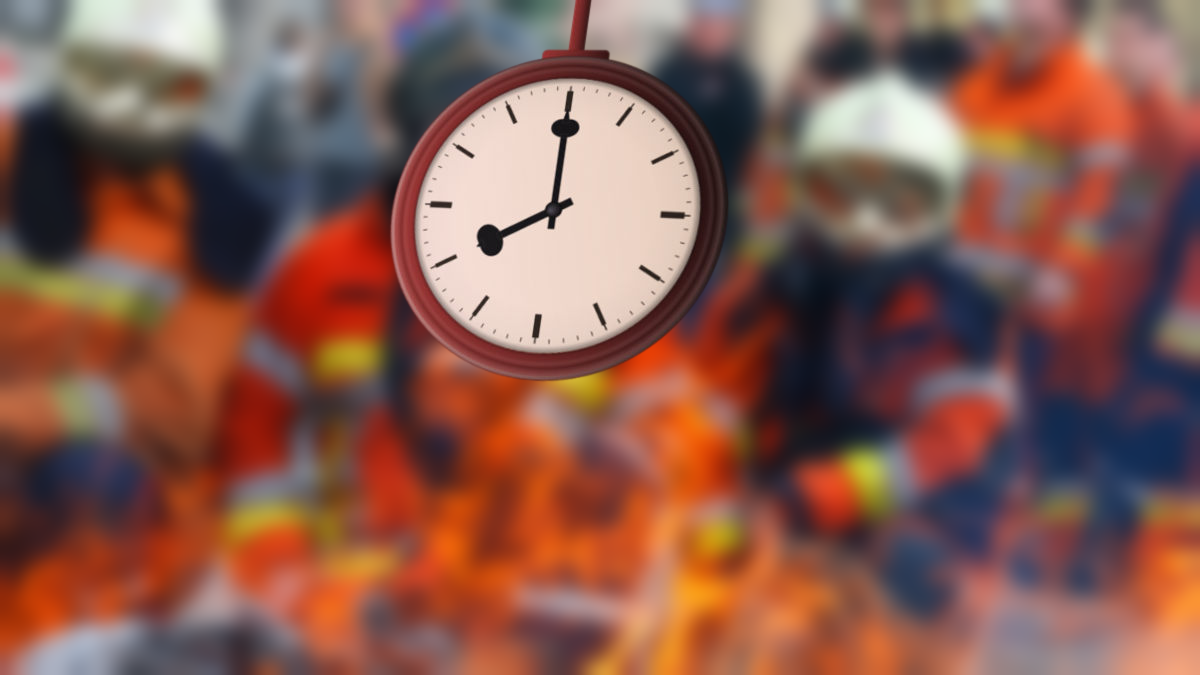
8:00
